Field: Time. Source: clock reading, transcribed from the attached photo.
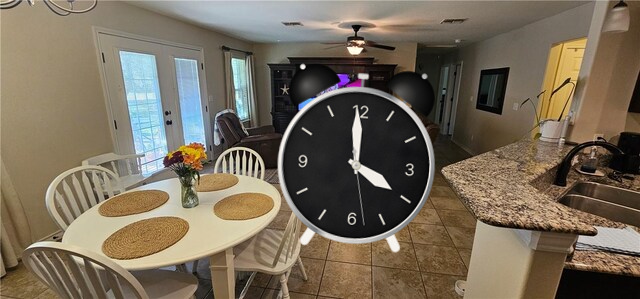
3:59:28
